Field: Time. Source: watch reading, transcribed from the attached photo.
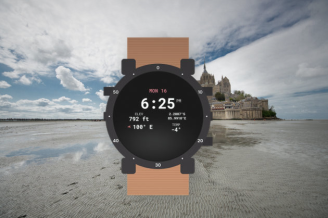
6:25
